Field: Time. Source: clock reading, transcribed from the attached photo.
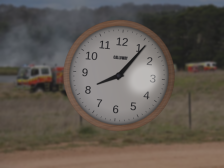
8:06
